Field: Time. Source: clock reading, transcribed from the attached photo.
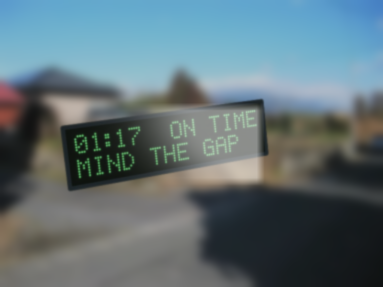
1:17
